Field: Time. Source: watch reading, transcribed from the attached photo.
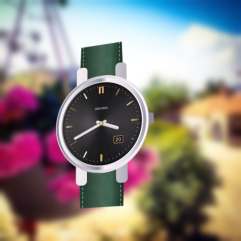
3:41
